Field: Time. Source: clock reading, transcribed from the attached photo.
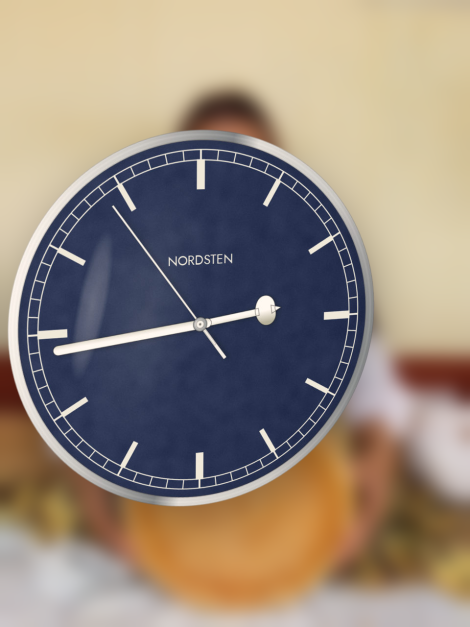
2:43:54
